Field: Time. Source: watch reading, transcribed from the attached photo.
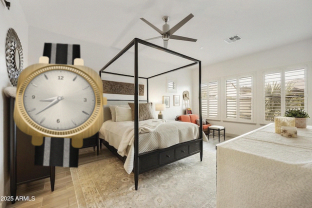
8:38
